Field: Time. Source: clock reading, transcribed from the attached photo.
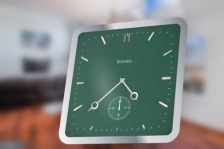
4:38
